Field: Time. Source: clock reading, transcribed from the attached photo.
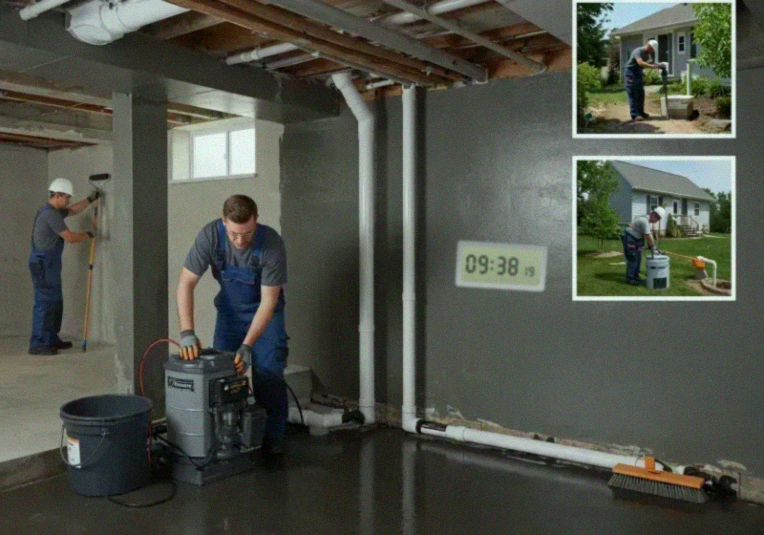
9:38
